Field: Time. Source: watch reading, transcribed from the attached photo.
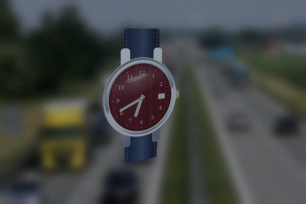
6:41
